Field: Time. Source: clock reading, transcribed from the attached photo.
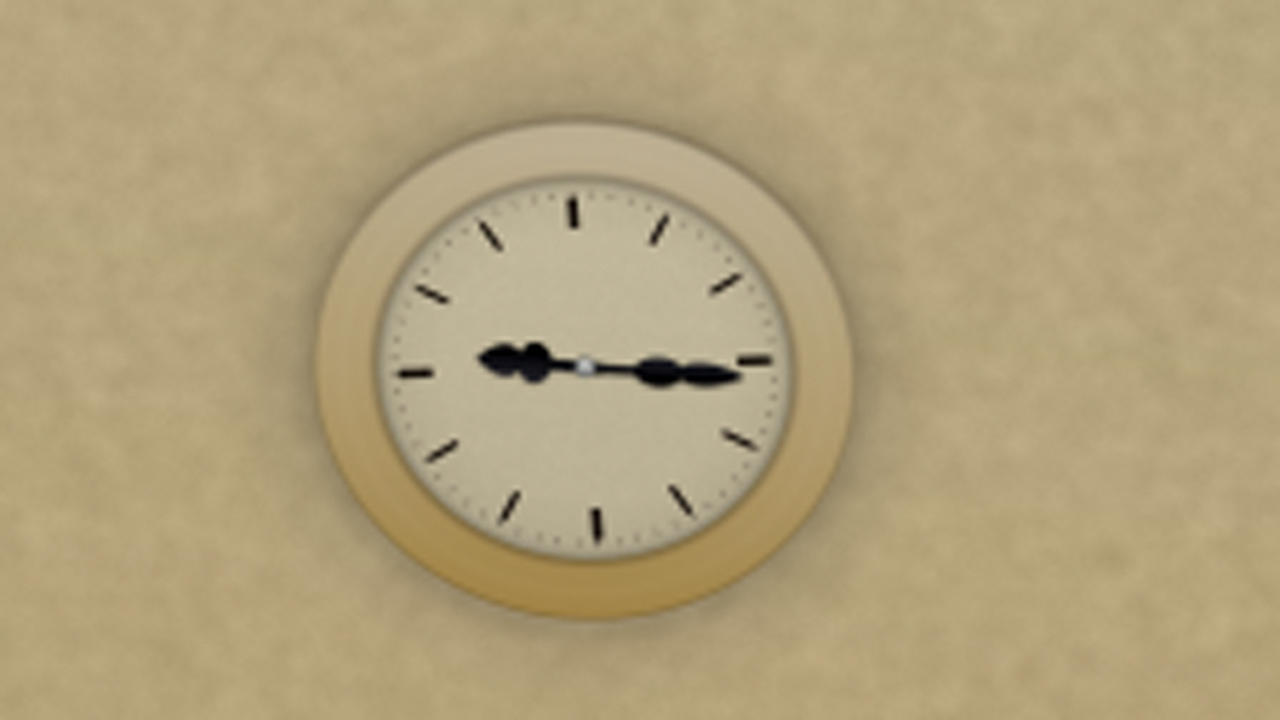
9:16
